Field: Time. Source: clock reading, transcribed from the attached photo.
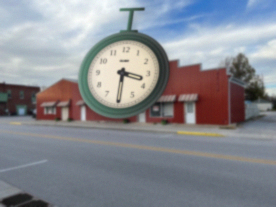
3:30
